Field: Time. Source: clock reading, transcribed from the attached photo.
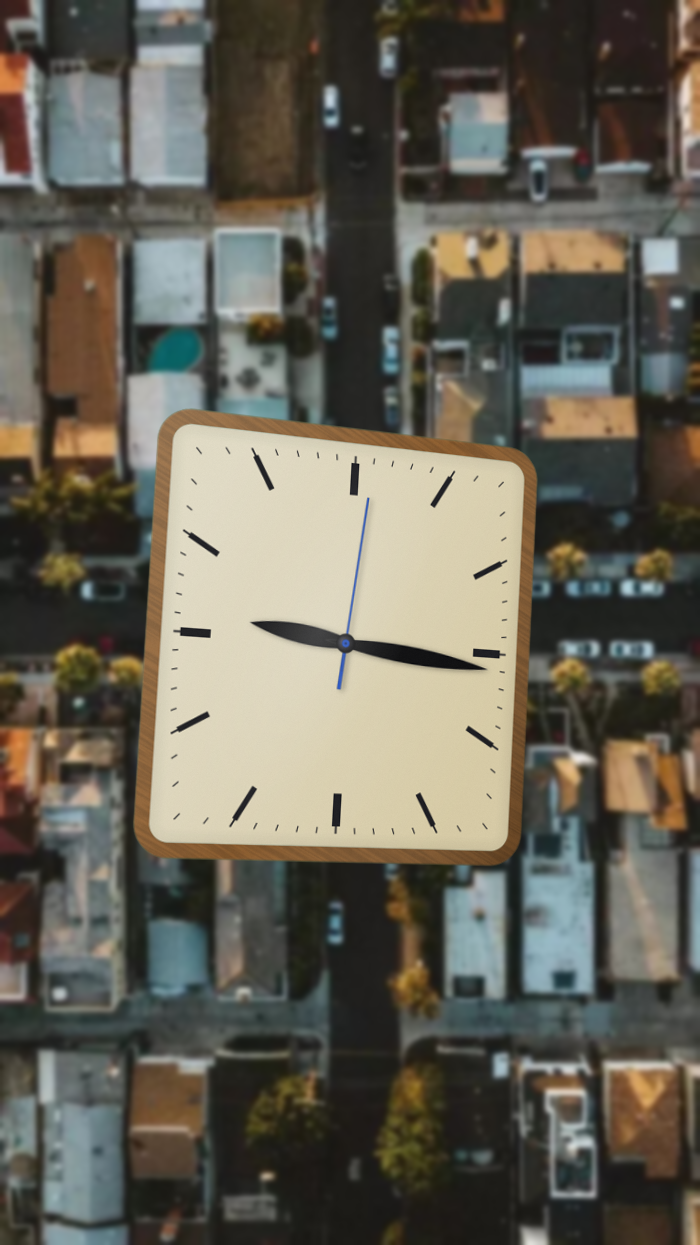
9:16:01
